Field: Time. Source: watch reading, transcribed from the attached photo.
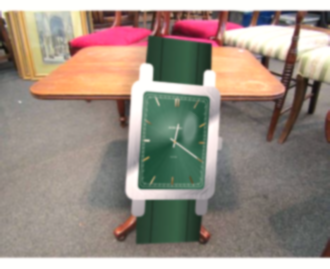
12:20
